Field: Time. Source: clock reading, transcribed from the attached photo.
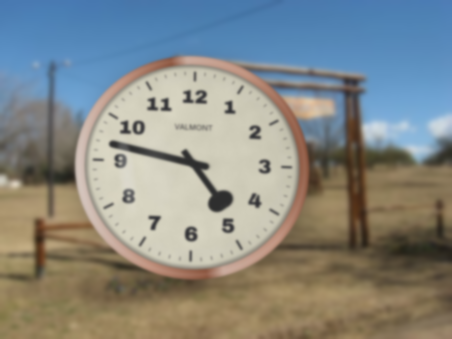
4:47
